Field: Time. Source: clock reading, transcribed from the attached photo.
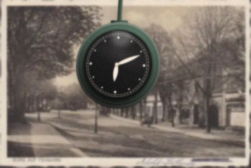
6:11
